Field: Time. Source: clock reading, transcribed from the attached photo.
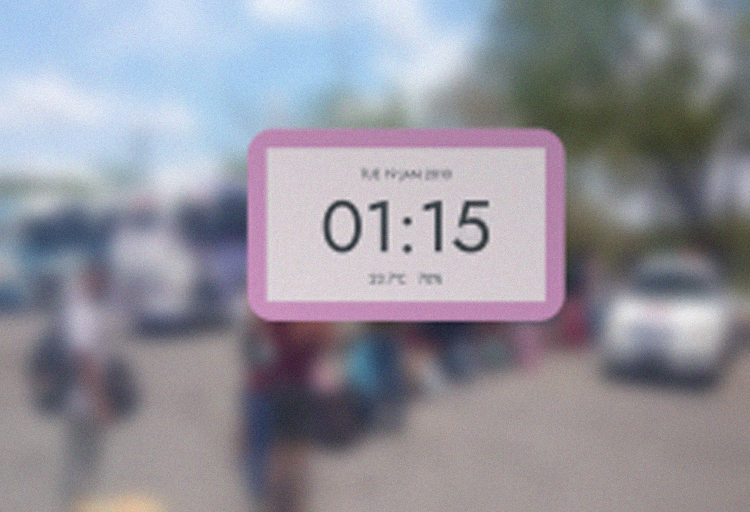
1:15
